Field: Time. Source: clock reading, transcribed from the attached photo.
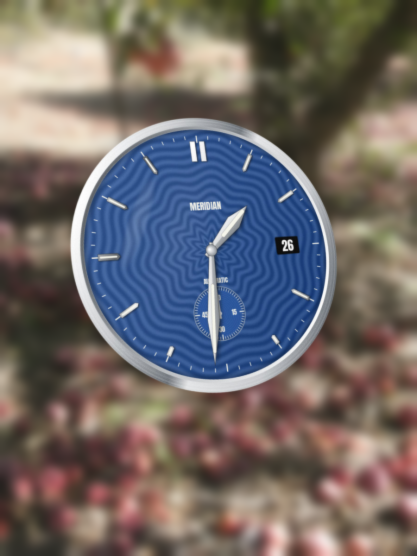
1:31
